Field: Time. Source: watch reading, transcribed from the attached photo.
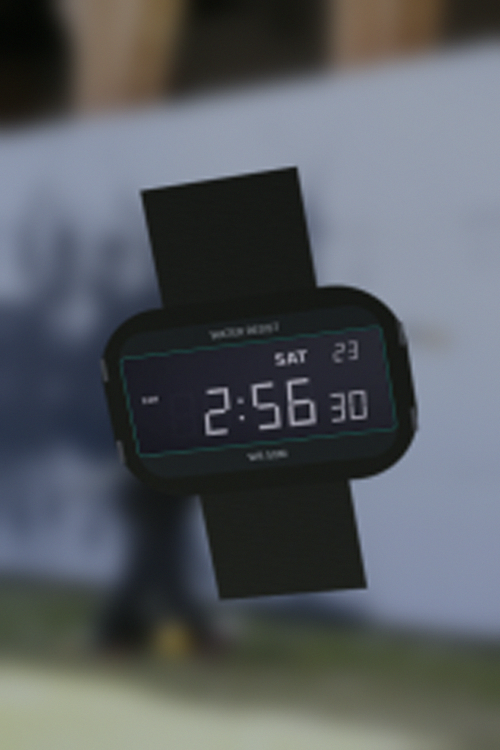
2:56:30
